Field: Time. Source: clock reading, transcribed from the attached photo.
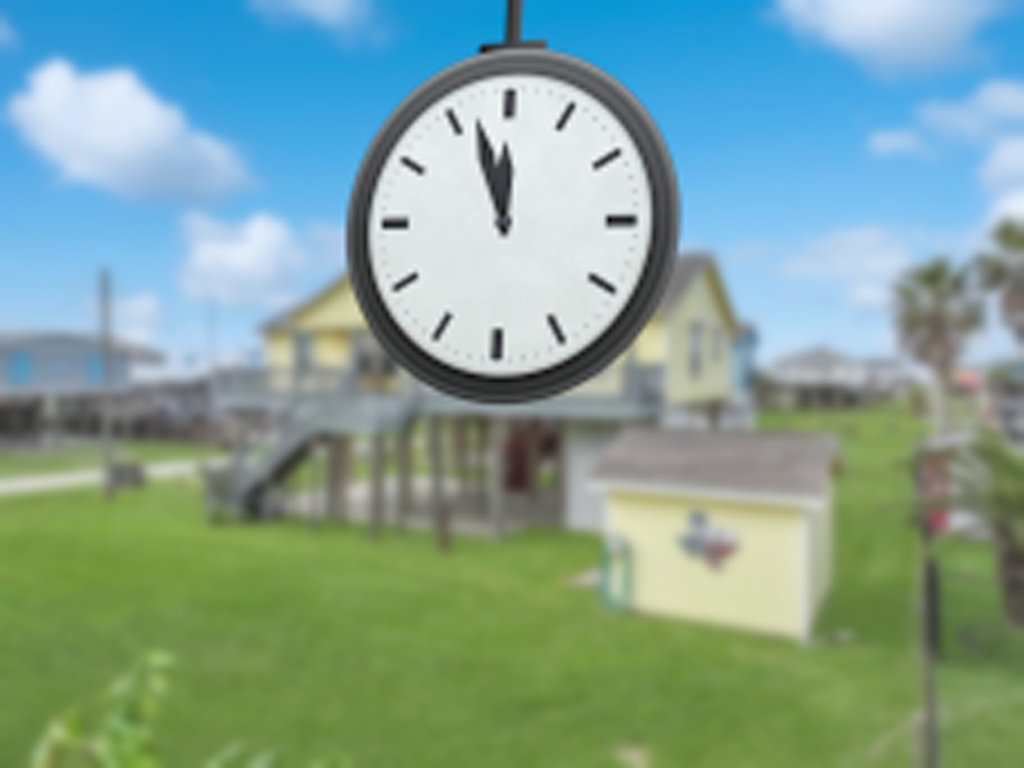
11:57
